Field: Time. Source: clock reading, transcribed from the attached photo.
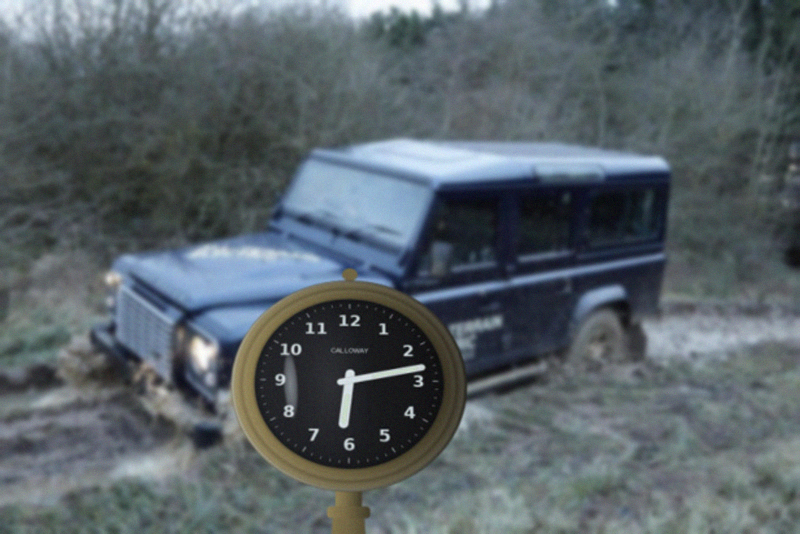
6:13
